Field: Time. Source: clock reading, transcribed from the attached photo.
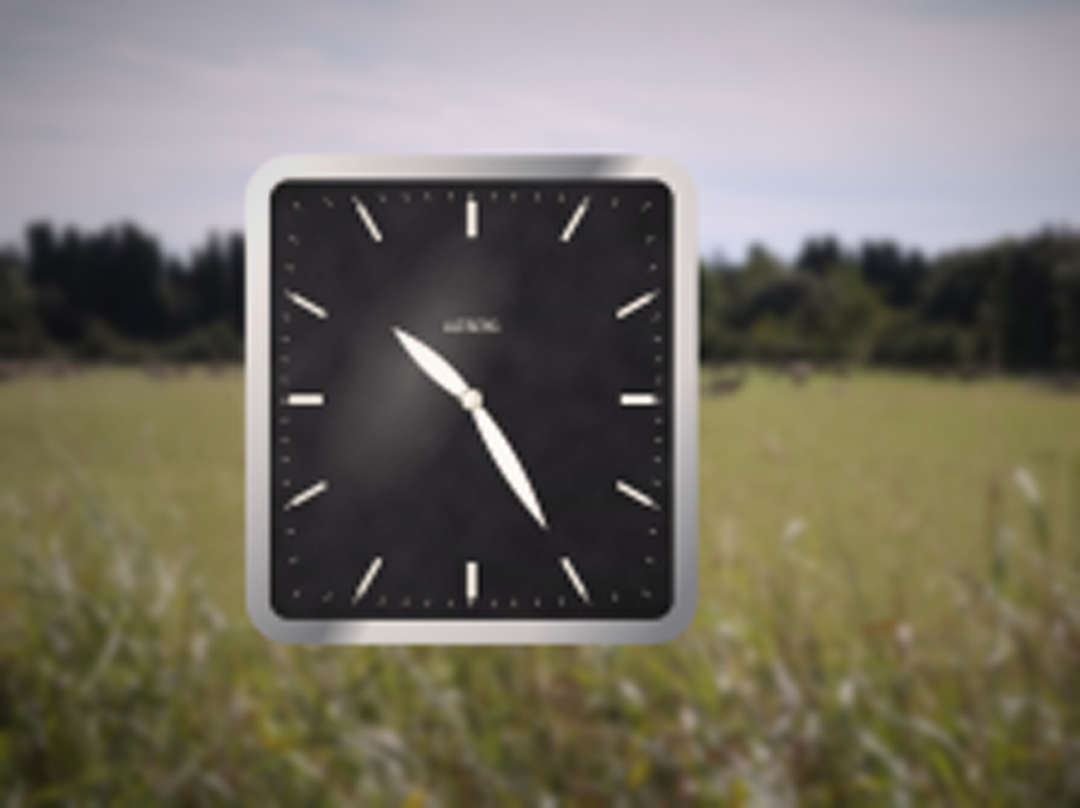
10:25
